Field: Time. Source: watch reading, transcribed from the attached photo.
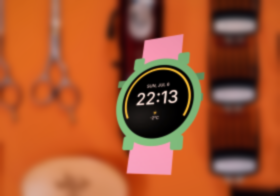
22:13
